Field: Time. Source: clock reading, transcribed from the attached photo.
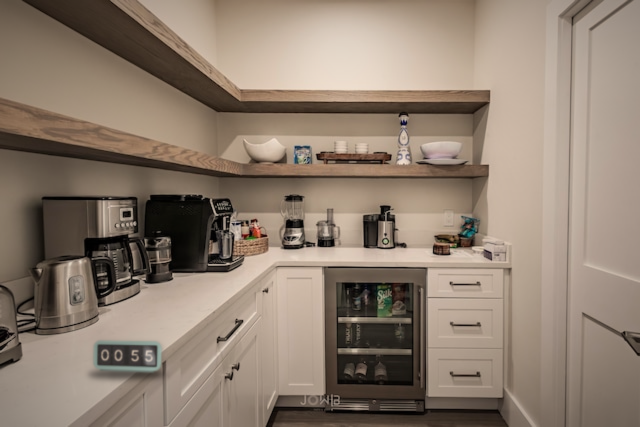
0:55
